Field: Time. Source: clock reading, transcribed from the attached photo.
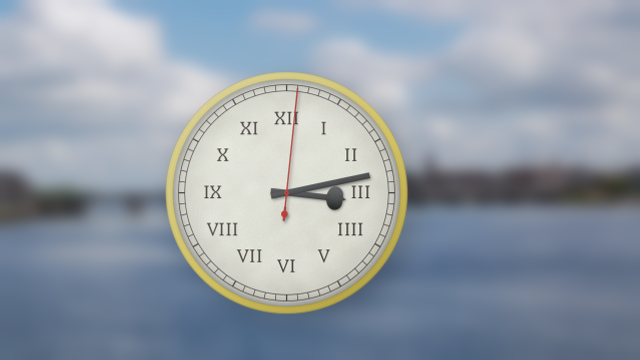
3:13:01
